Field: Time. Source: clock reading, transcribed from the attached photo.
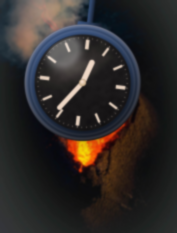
12:36
